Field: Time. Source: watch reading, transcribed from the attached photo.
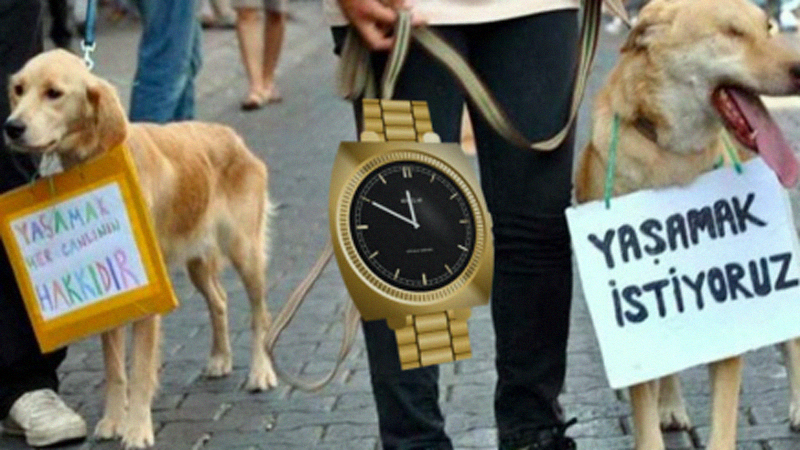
11:50
